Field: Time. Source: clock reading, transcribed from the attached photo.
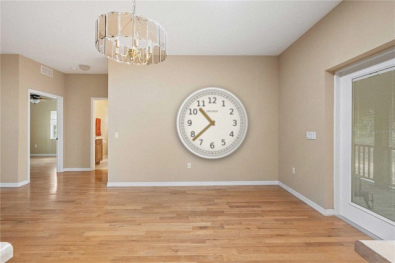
10:38
